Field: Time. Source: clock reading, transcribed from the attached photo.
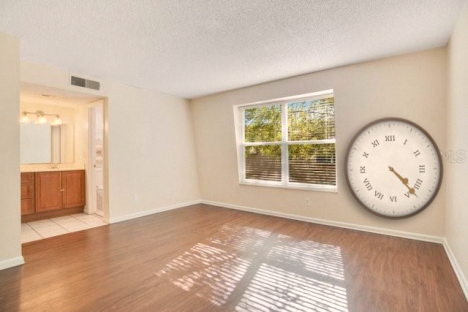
4:23
